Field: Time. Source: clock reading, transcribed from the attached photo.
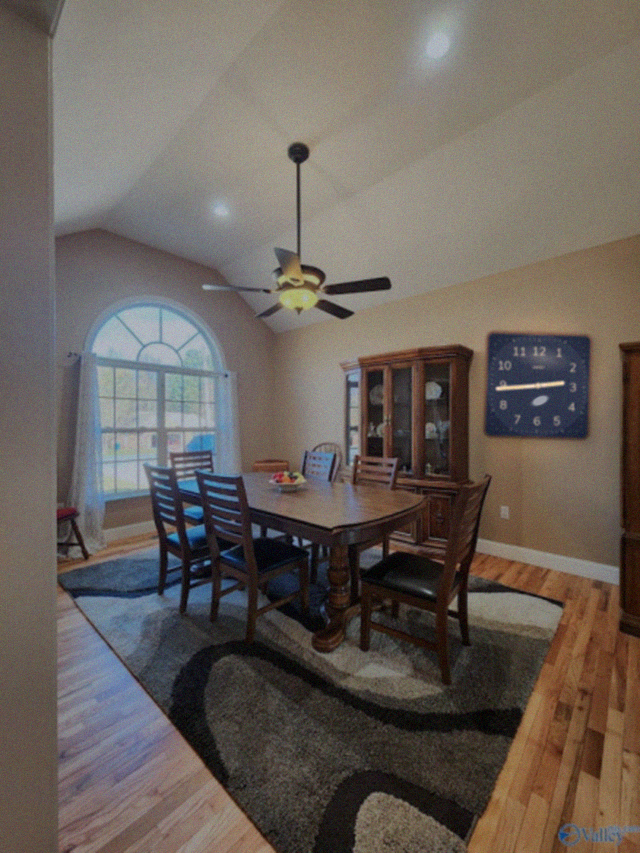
2:44
